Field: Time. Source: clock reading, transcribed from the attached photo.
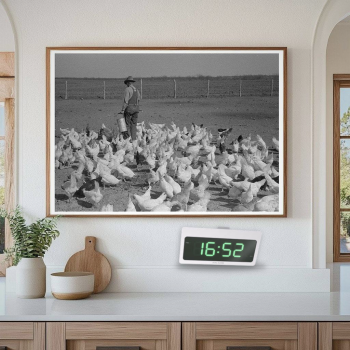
16:52
